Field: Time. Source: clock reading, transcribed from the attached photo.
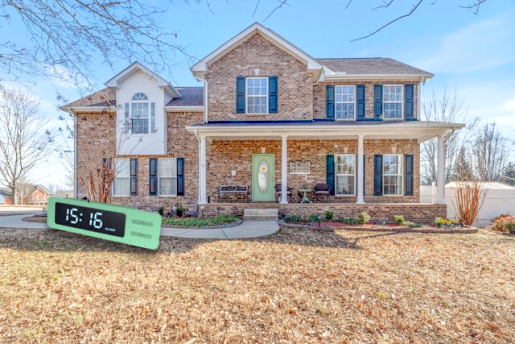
15:16
